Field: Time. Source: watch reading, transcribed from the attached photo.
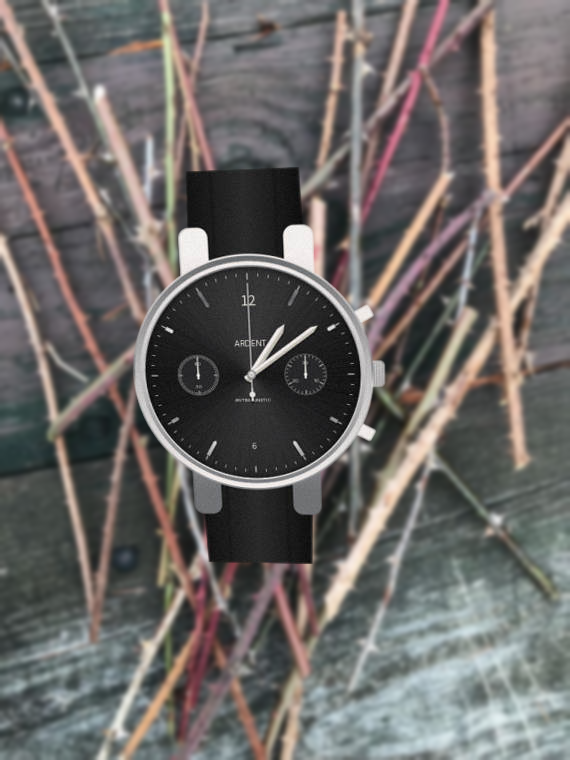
1:09
